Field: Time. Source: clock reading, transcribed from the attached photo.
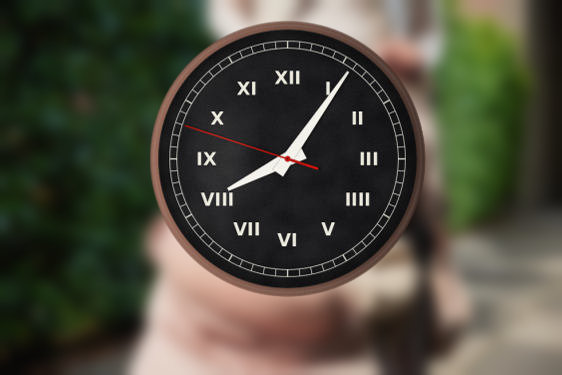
8:05:48
